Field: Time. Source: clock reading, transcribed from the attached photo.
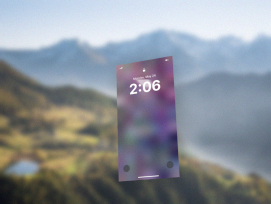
2:06
